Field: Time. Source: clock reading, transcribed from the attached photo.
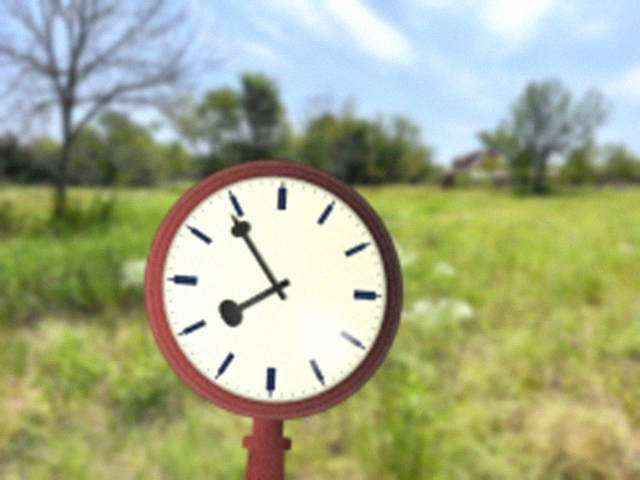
7:54
